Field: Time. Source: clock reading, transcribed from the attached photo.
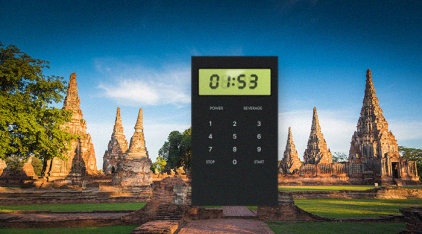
1:53
